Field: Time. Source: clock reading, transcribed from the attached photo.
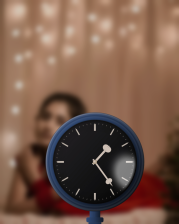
1:24
